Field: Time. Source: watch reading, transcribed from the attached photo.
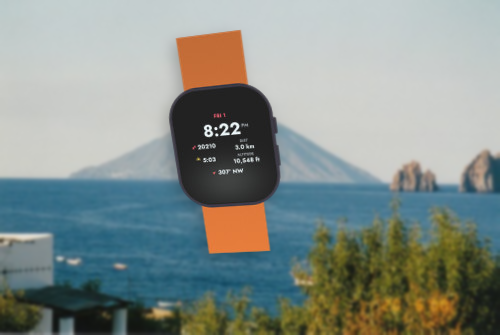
8:22
